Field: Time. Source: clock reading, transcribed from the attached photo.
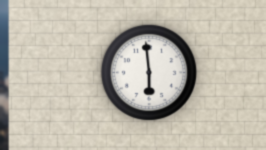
5:59
